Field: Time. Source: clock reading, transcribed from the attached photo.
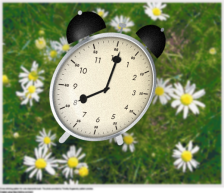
8:01
